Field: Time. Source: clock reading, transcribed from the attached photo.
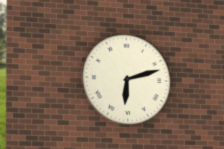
6:12
